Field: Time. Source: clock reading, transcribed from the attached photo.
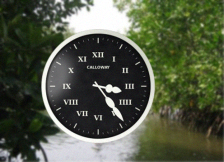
3:24
